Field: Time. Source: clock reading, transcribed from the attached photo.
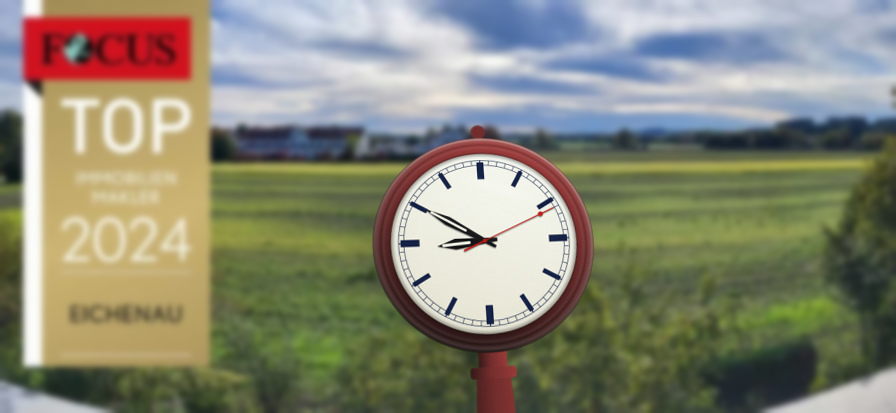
8:50:11
